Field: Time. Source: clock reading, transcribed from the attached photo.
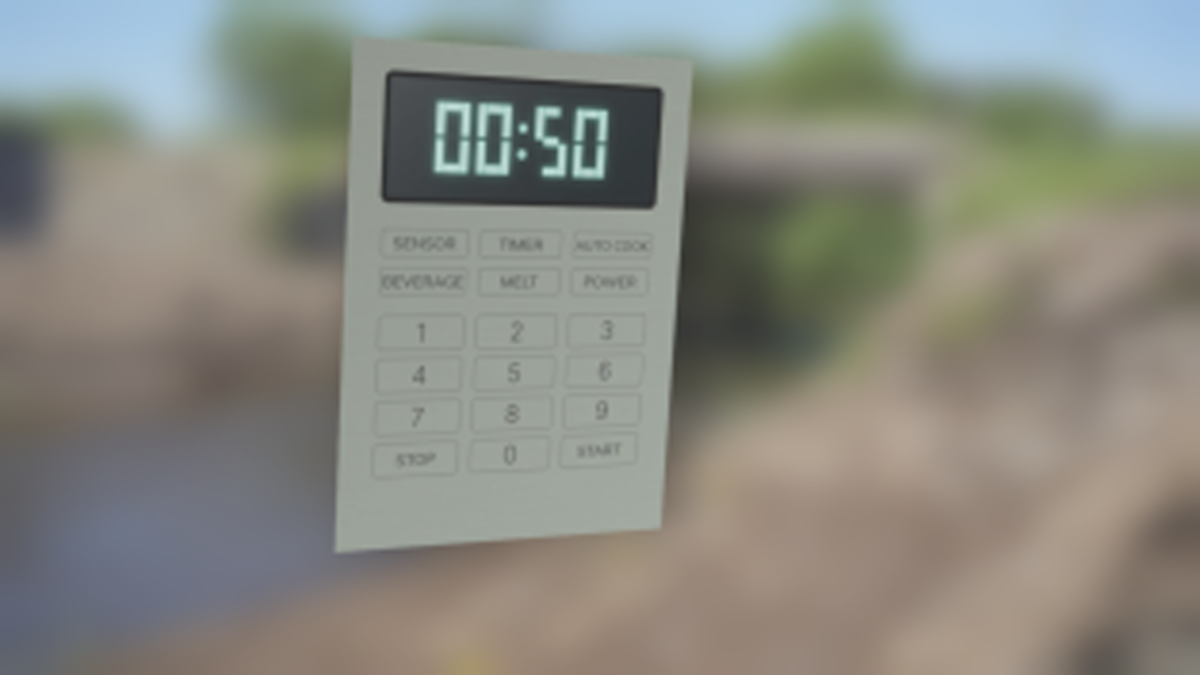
0:50
